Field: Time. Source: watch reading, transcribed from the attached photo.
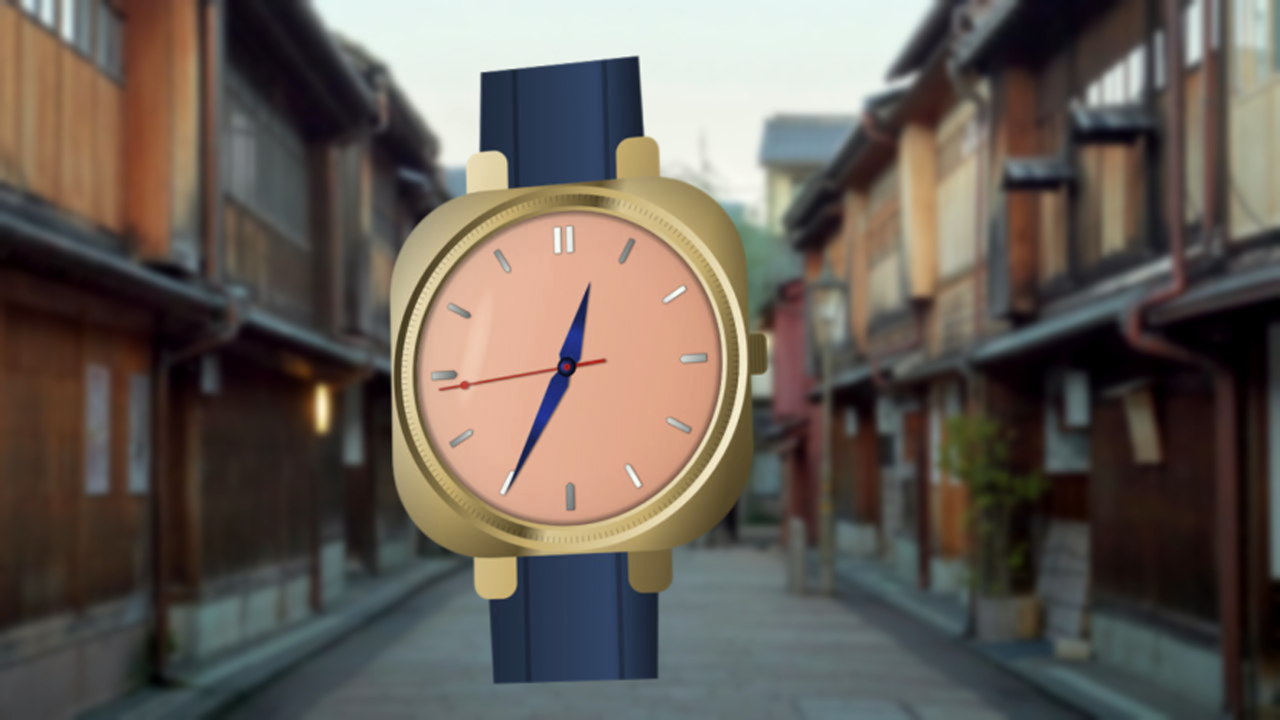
12:34:44
